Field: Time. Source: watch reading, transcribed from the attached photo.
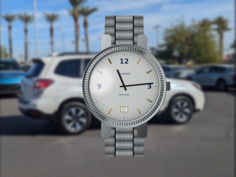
11:14
